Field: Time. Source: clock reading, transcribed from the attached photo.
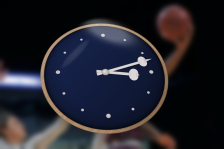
3:12
